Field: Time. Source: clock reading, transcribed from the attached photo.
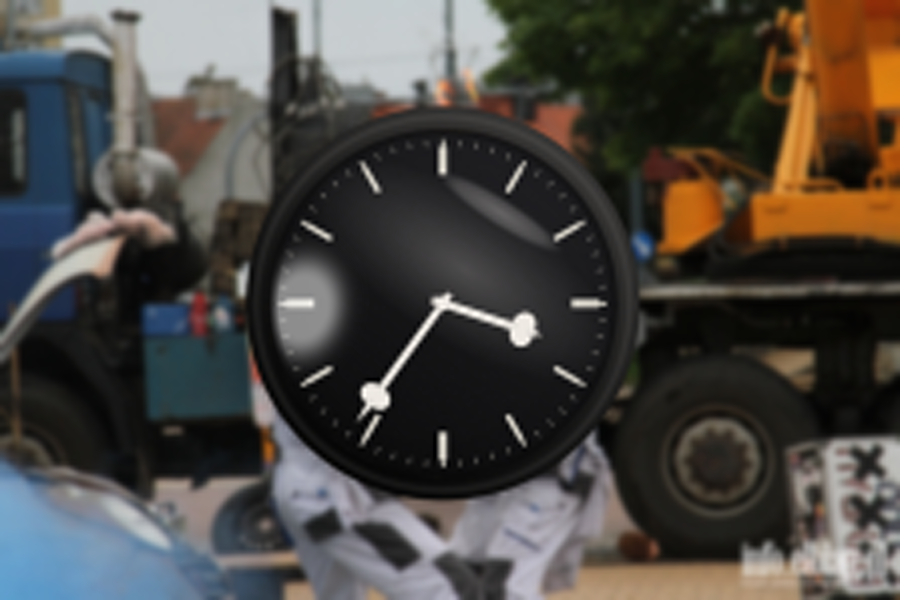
3:36
